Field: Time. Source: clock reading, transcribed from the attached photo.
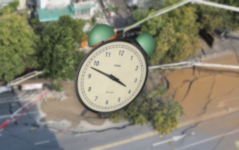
3:48
